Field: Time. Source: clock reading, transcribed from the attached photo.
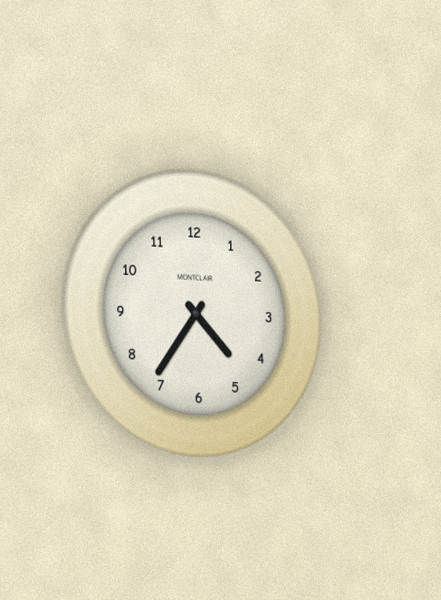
4:36
